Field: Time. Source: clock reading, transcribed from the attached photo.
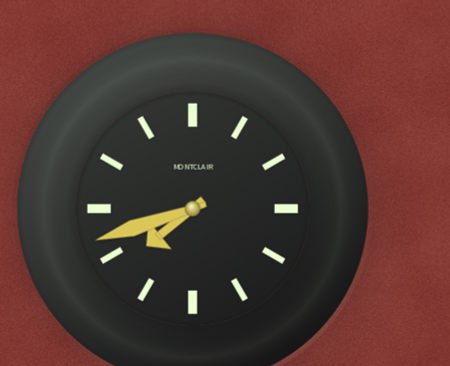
7:42
